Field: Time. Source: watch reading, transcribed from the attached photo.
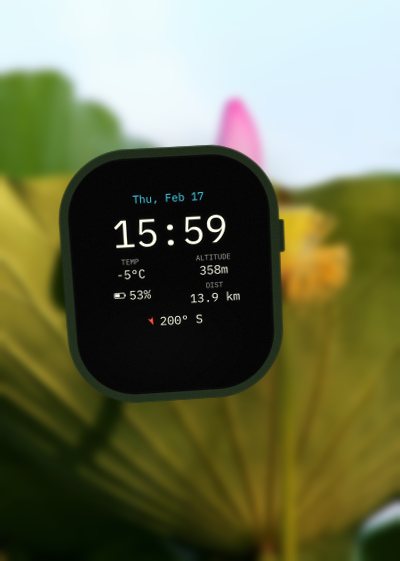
15:59
